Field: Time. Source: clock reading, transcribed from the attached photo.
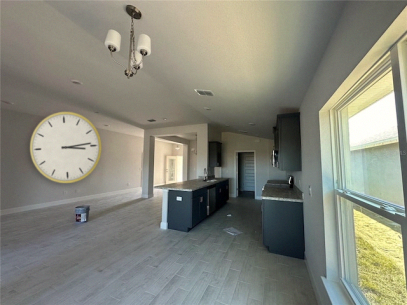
3:14
